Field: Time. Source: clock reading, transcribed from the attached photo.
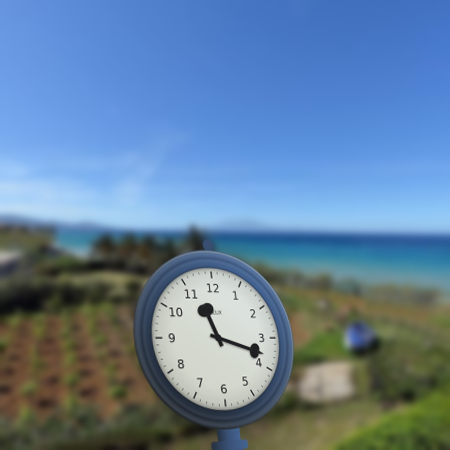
11:18
